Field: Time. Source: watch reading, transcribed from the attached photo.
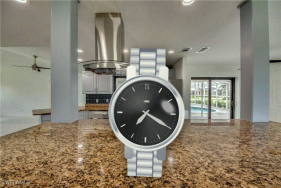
7:20
